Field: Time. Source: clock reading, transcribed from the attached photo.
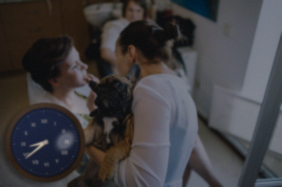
8:39
